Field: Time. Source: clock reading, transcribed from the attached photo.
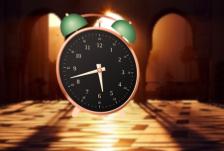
5:42
